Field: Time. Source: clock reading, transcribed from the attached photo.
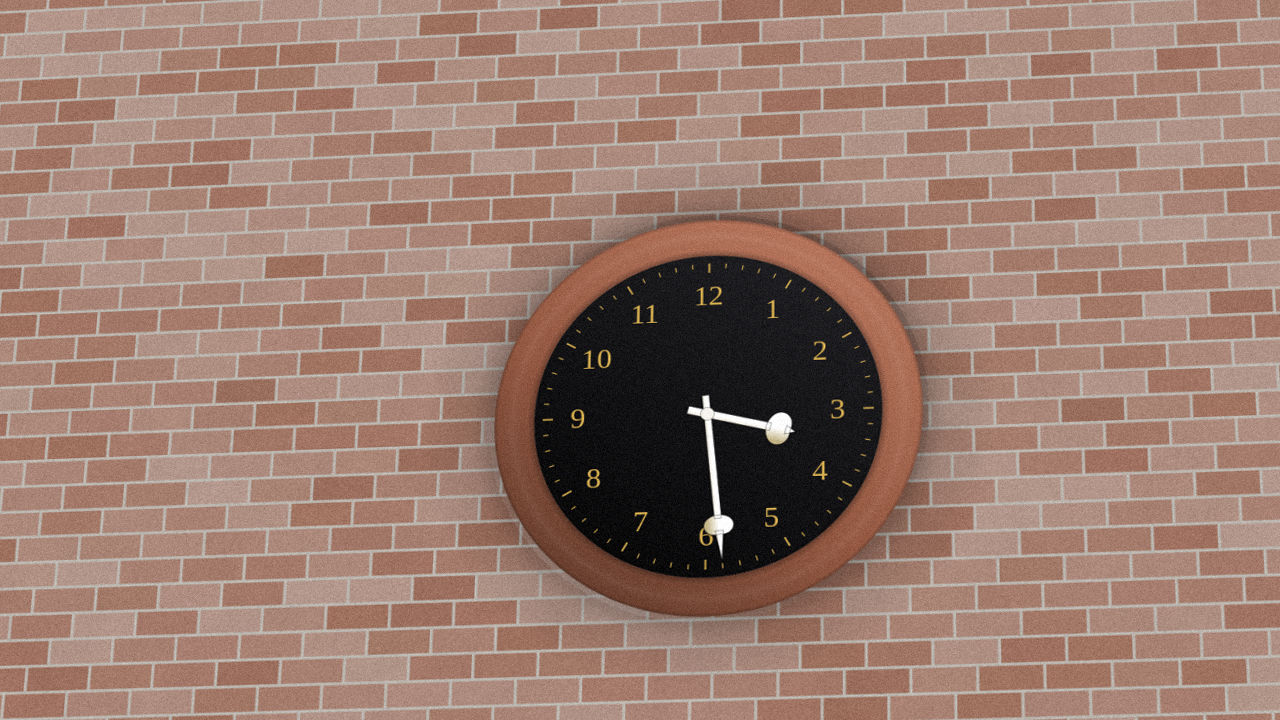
3:29
